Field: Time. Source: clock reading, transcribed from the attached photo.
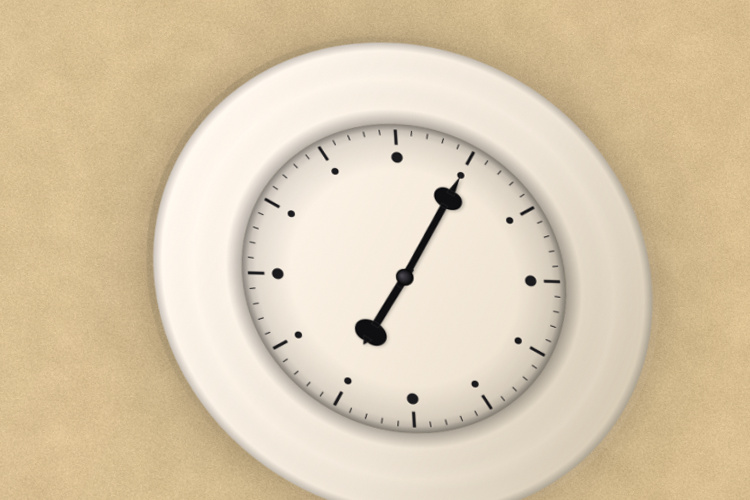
7:05
